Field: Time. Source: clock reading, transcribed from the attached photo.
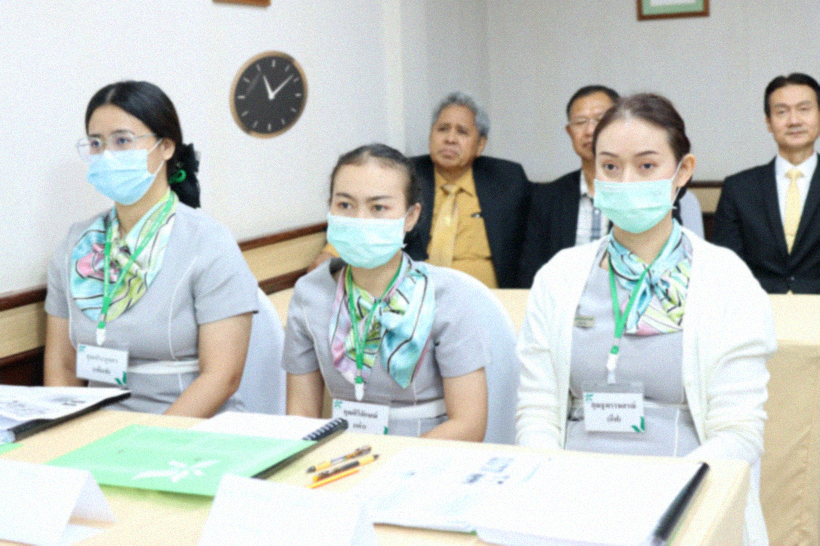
11:08
